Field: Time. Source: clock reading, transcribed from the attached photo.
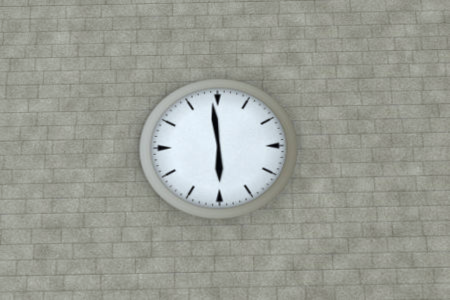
5:59
